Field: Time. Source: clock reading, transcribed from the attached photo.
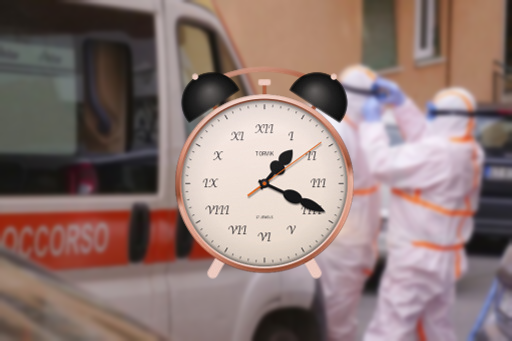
1:19:09
